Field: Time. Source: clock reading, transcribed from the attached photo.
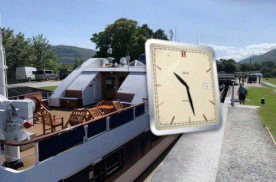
10:28
